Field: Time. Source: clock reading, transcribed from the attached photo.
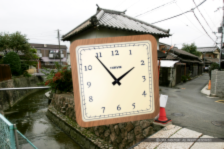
1:54
